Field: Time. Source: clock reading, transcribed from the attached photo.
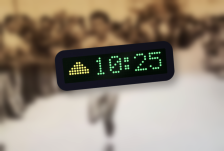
10:25
